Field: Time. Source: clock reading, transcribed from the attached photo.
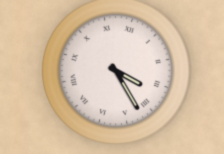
3:22
